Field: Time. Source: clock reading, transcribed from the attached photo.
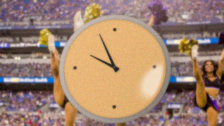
9:56
